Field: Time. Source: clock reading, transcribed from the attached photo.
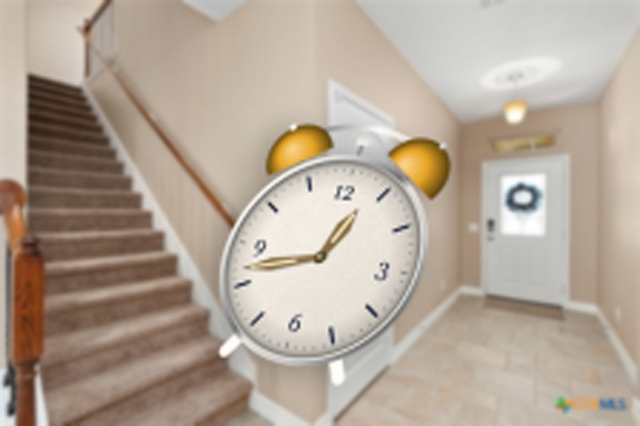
12:42
